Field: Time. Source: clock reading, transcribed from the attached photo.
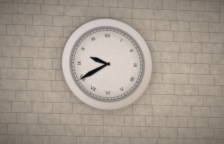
9:40
